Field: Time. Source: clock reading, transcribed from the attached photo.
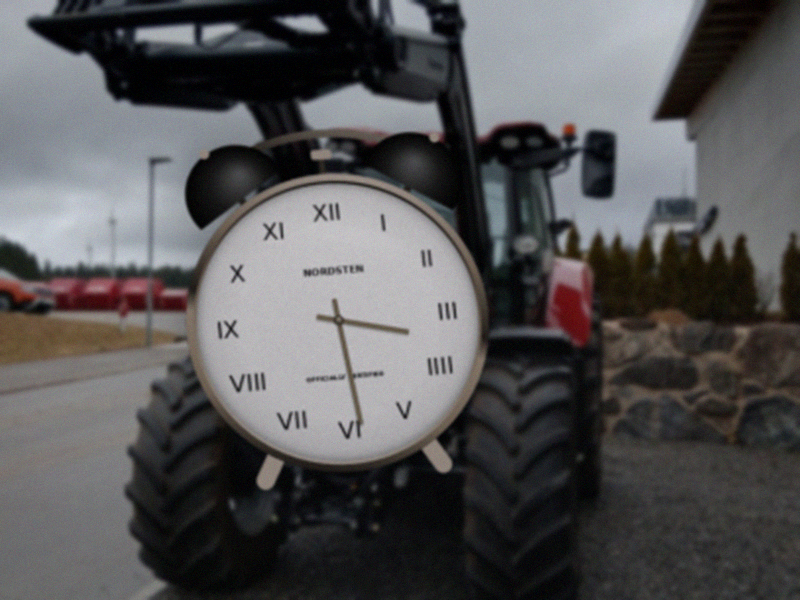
3:29
